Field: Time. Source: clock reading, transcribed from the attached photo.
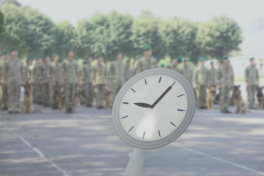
9:05
